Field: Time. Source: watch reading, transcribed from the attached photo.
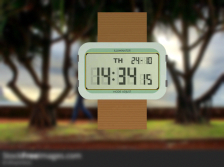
14:34:15
